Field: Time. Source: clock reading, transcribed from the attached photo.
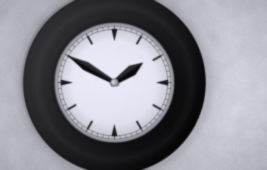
1:50
